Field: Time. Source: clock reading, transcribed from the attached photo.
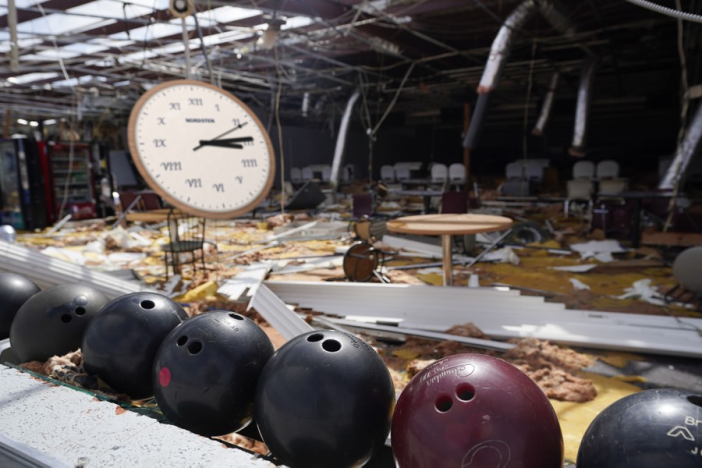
3:14:11
